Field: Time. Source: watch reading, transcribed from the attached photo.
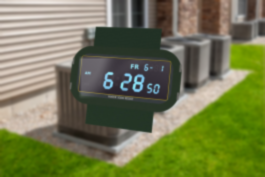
6:28
